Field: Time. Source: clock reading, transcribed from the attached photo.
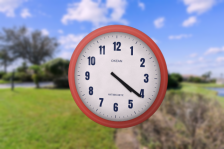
4:21
